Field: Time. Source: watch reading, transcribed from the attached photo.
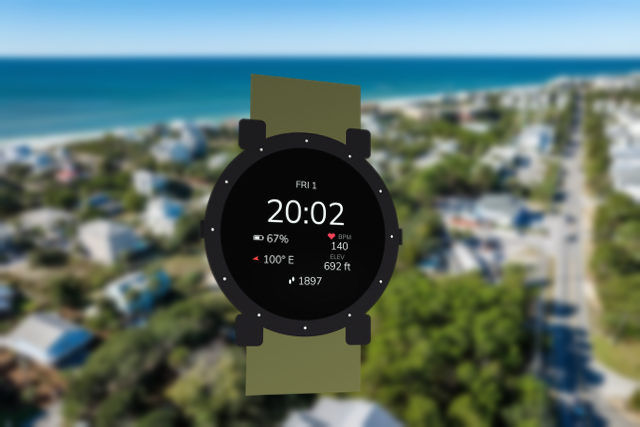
20:02
